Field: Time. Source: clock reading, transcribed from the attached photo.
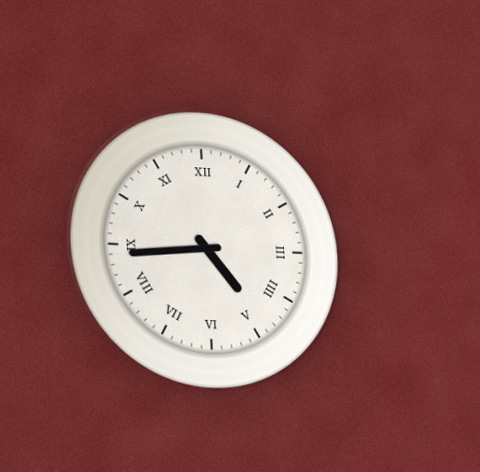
4:44
